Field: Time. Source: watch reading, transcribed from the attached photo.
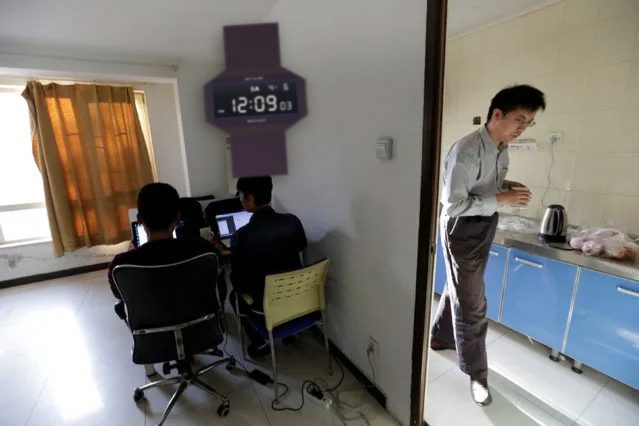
12:09
